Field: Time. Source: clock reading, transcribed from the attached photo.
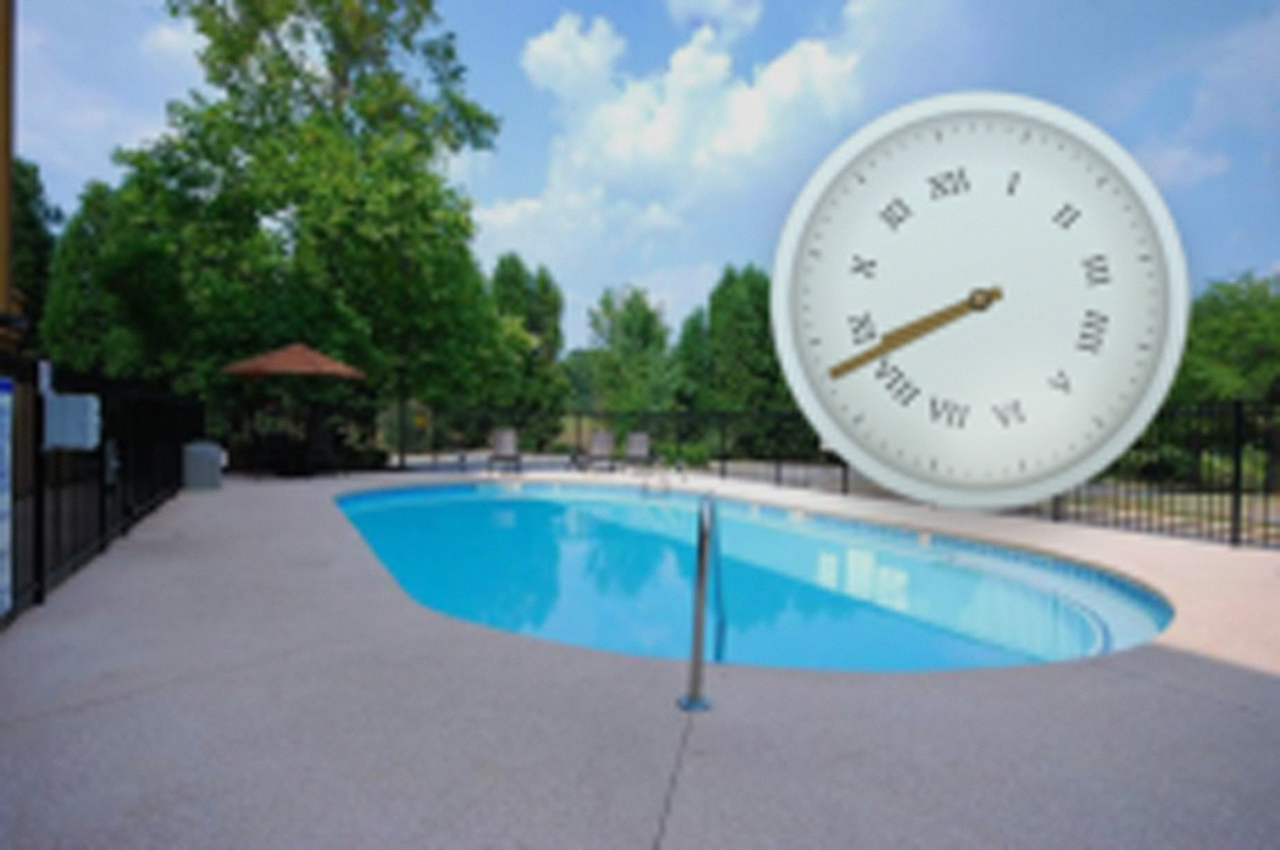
8:43
